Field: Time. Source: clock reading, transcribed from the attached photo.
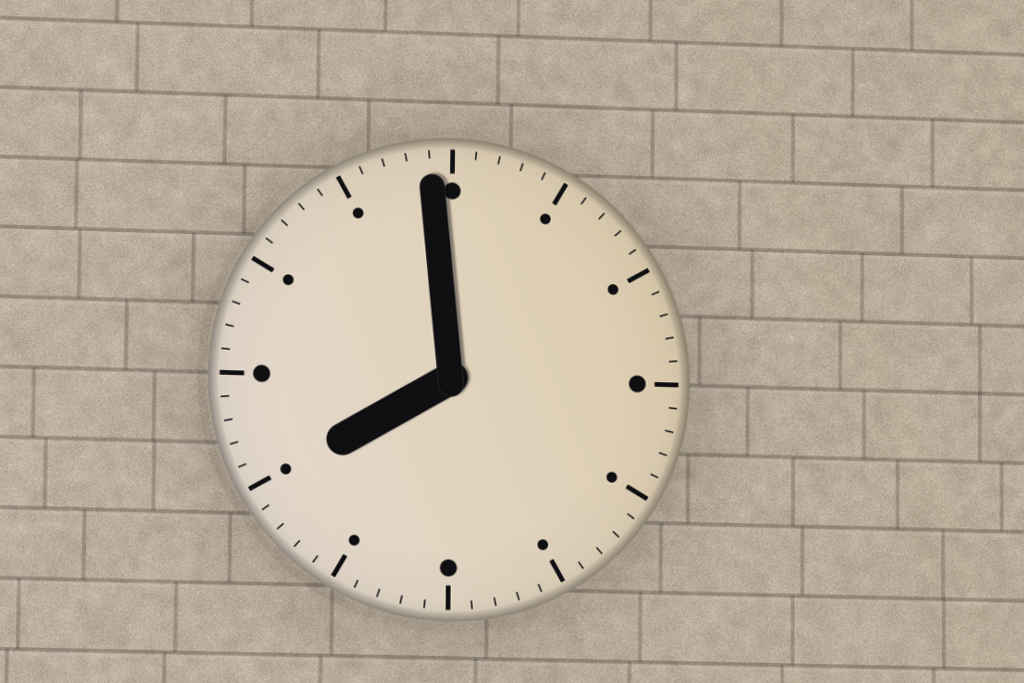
7:59
